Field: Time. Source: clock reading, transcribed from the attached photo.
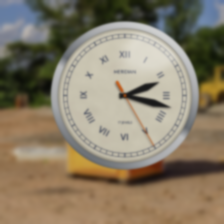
2:17:25
